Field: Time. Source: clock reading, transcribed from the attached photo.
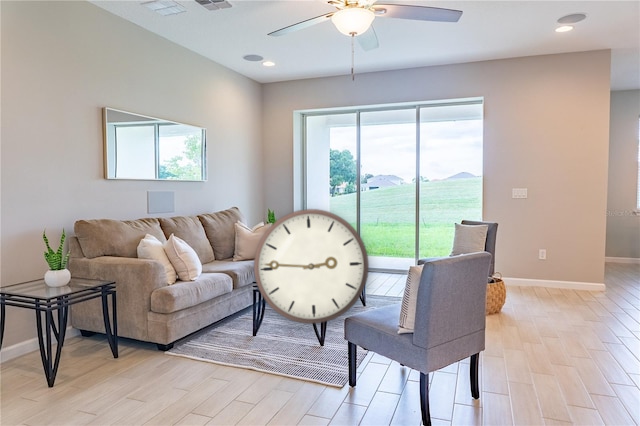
2:46
